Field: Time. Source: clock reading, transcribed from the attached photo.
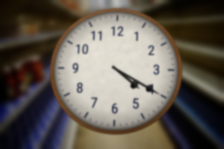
4:20
